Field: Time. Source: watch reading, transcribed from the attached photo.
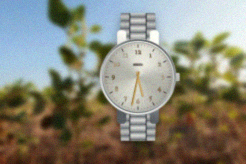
5:32
